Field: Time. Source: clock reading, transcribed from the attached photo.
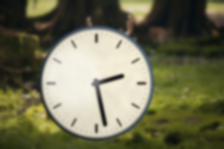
2:28
